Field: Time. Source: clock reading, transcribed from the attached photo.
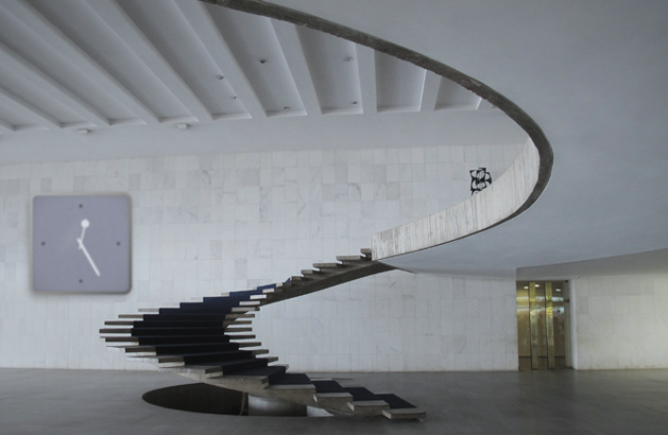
12:25
